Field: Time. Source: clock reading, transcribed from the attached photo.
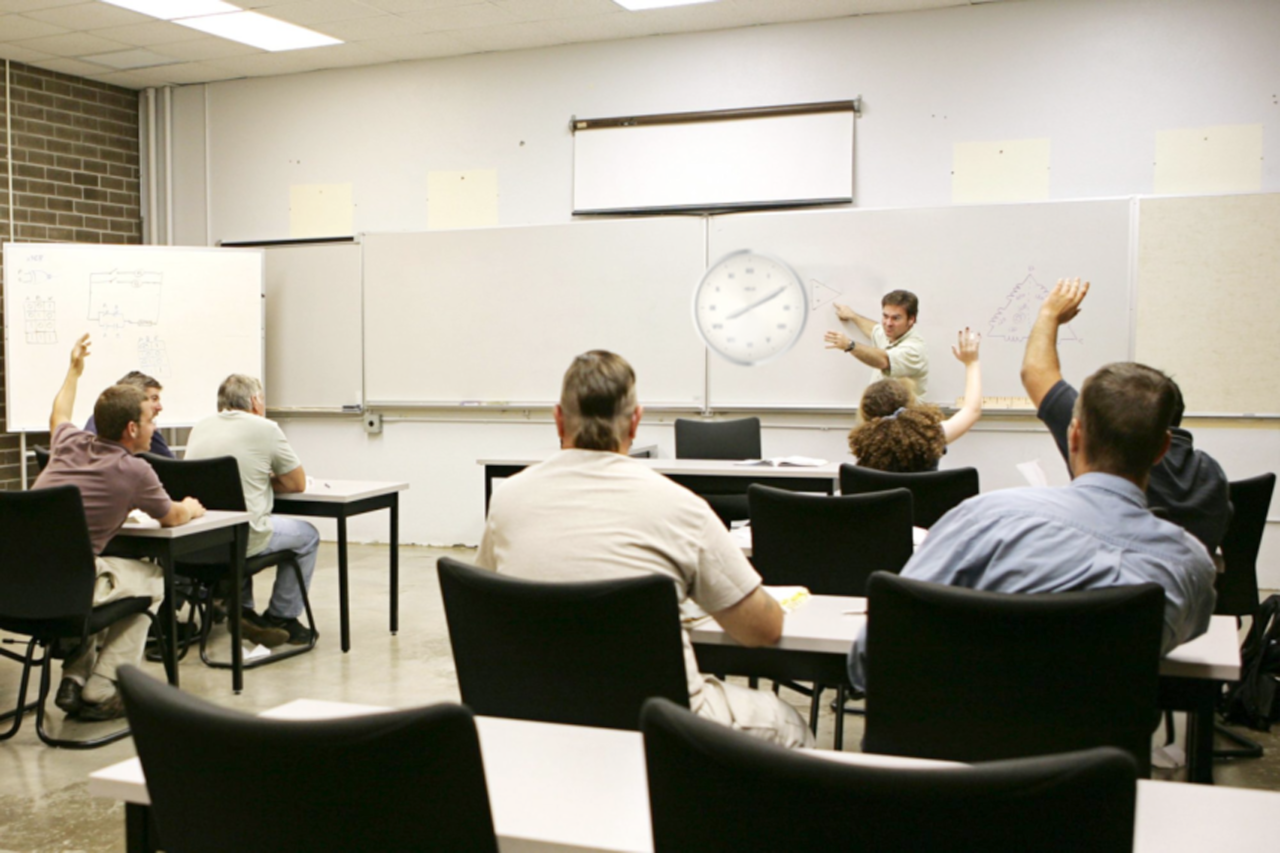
8:10
